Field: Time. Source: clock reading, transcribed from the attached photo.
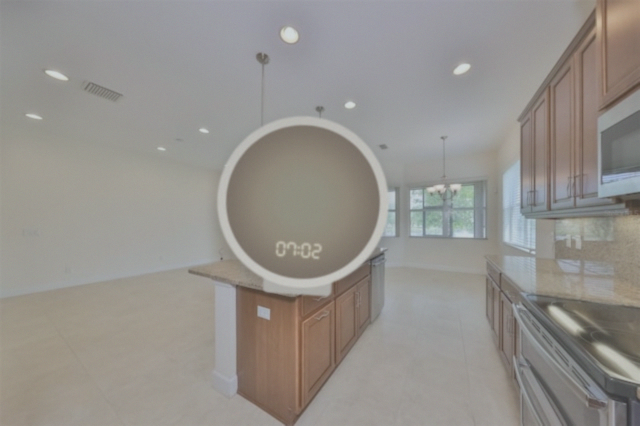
7:02
